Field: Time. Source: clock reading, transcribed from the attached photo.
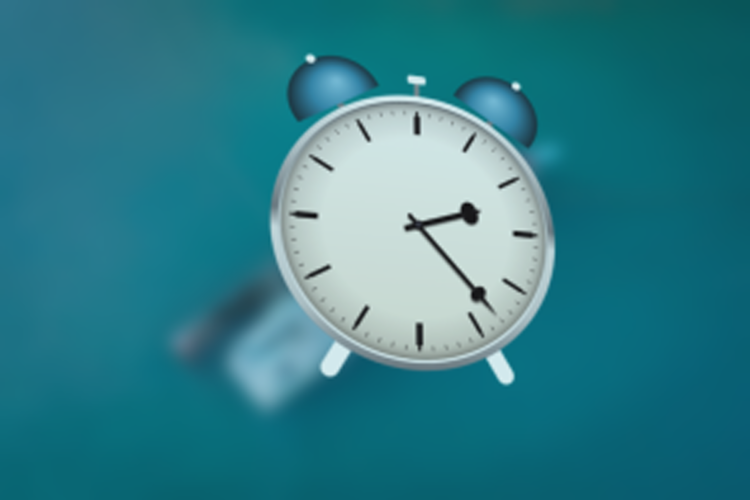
2:23
